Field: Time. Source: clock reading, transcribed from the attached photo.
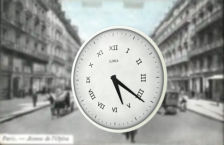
5:21
